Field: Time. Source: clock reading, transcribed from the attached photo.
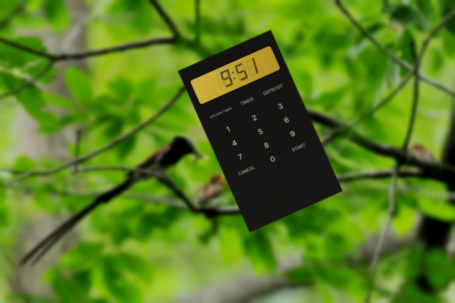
9:51
